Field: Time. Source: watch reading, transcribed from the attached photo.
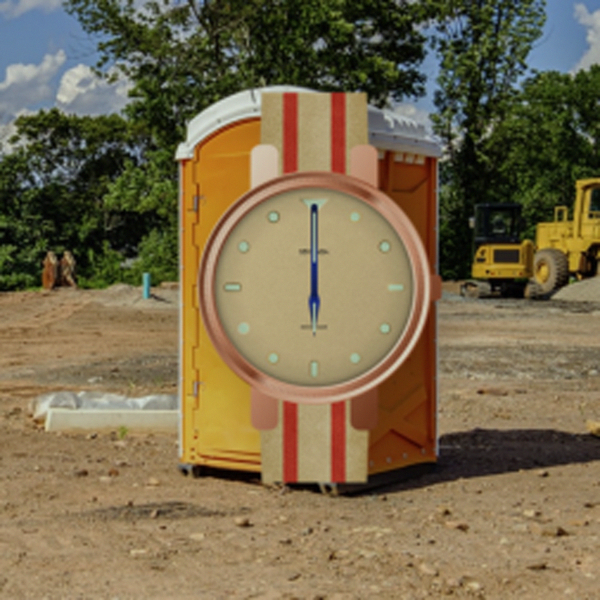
6:00
